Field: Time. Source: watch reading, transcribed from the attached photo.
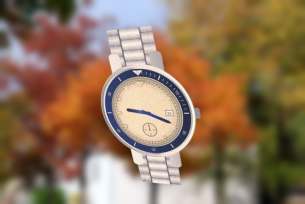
9:19
